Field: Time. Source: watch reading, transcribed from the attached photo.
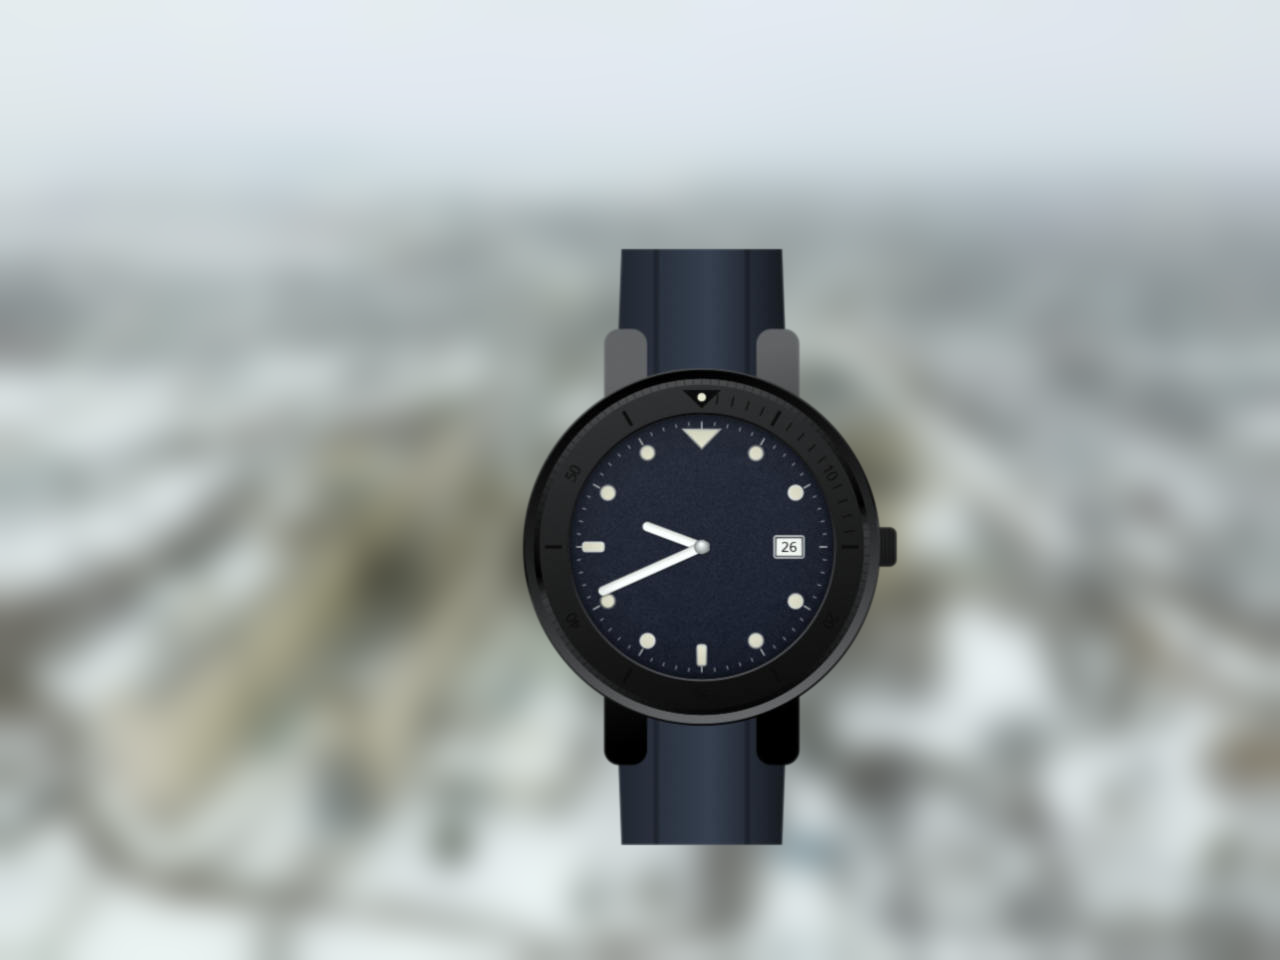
9:41
